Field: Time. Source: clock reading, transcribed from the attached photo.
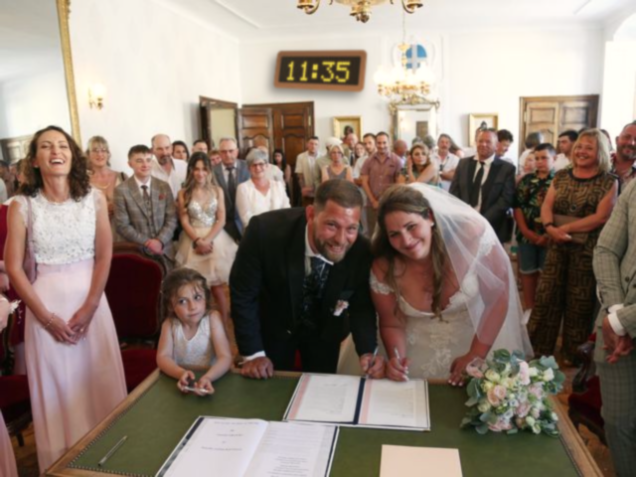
11:35
